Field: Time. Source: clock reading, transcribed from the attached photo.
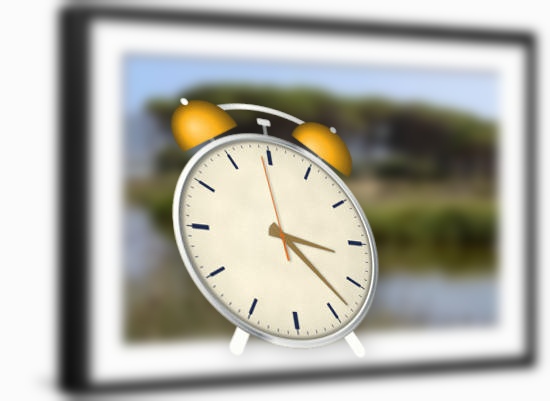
3:22:59
